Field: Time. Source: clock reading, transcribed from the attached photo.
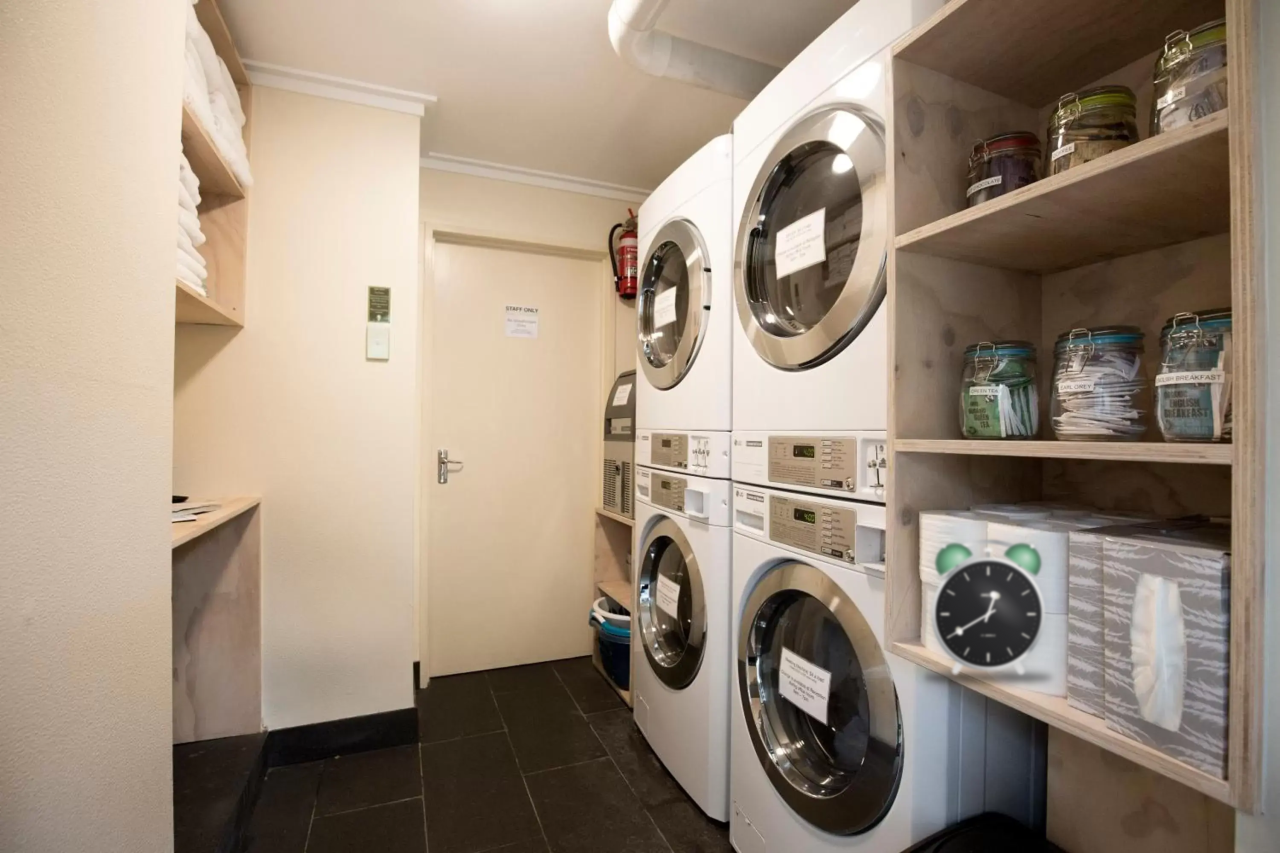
12:40
